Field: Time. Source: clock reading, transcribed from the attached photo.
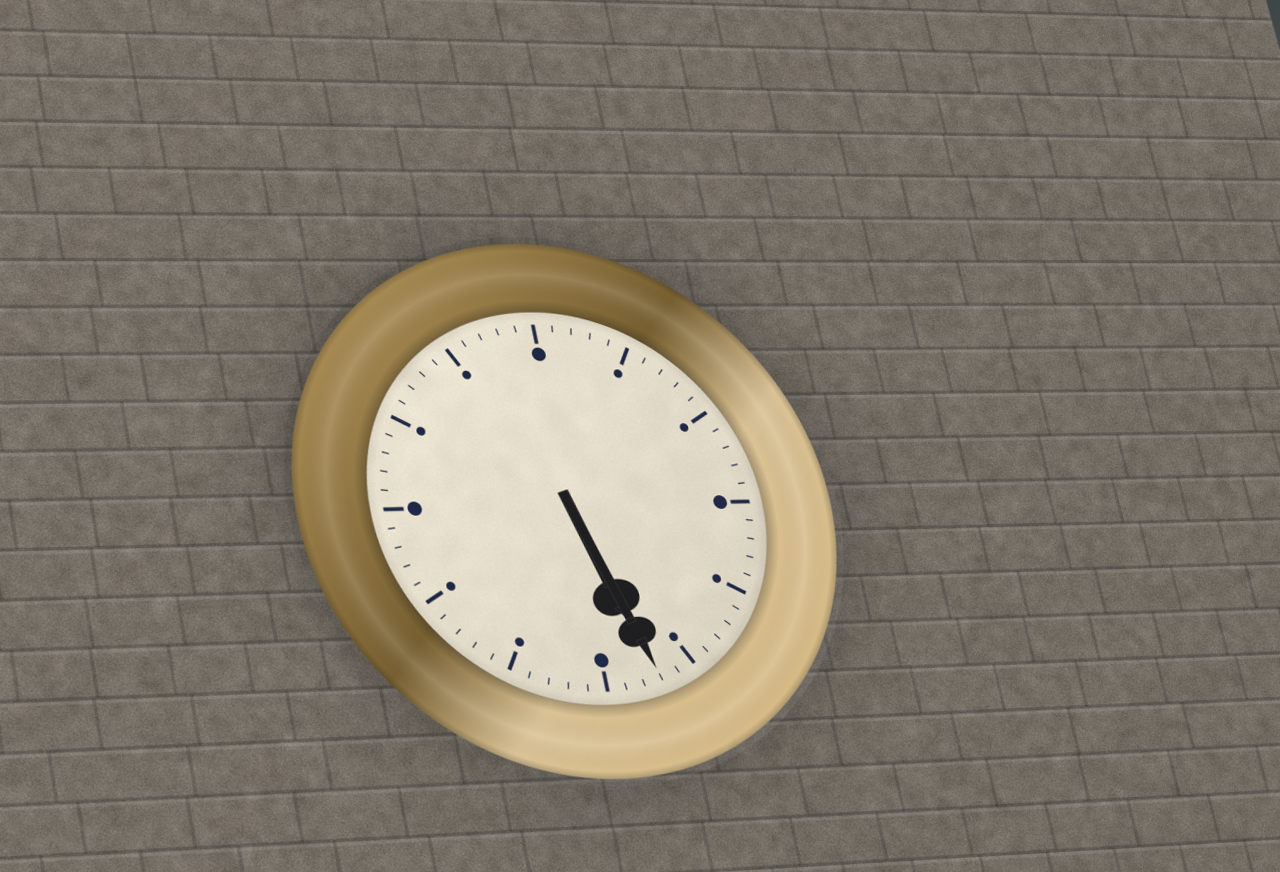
5:27
